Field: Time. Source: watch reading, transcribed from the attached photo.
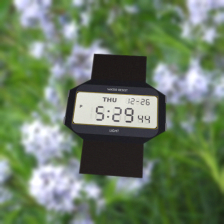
5:29:44
